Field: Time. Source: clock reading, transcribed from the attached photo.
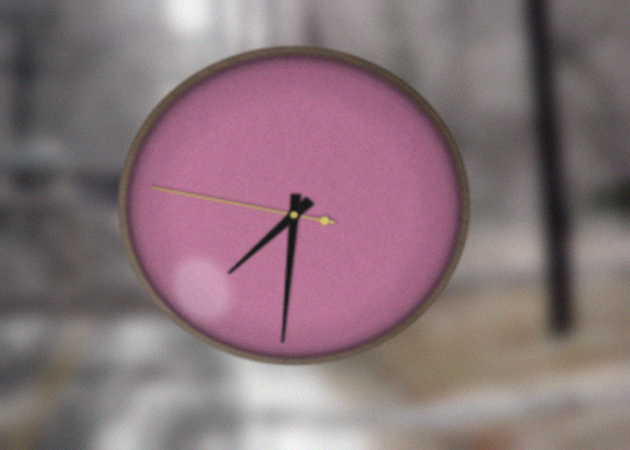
7:30:47
